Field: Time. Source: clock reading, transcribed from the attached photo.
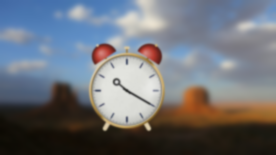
10:20
